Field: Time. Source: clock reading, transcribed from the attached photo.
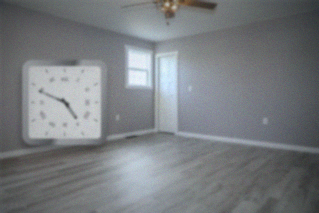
4:49
